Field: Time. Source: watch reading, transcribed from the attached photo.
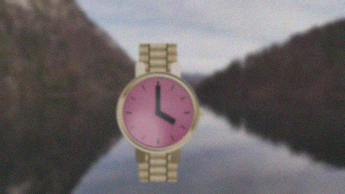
4:00
